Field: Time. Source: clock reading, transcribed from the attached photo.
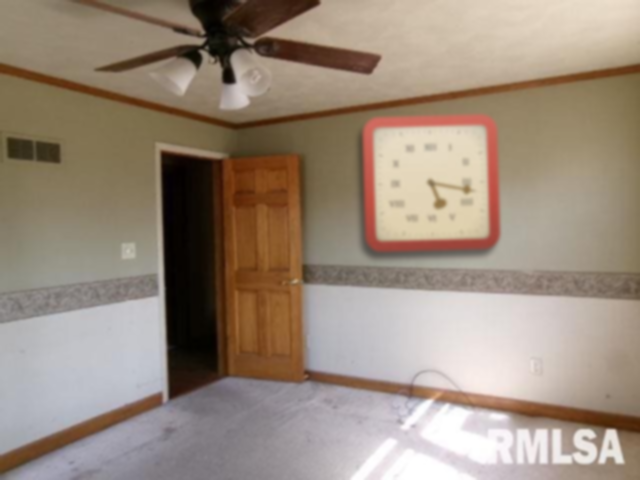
5:17
